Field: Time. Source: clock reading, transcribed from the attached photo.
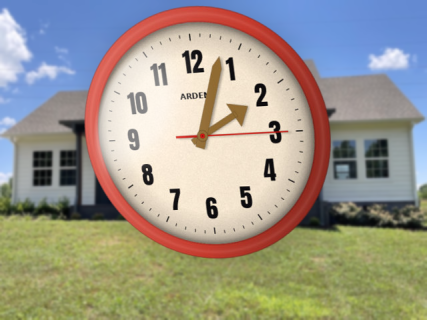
2:03:15
